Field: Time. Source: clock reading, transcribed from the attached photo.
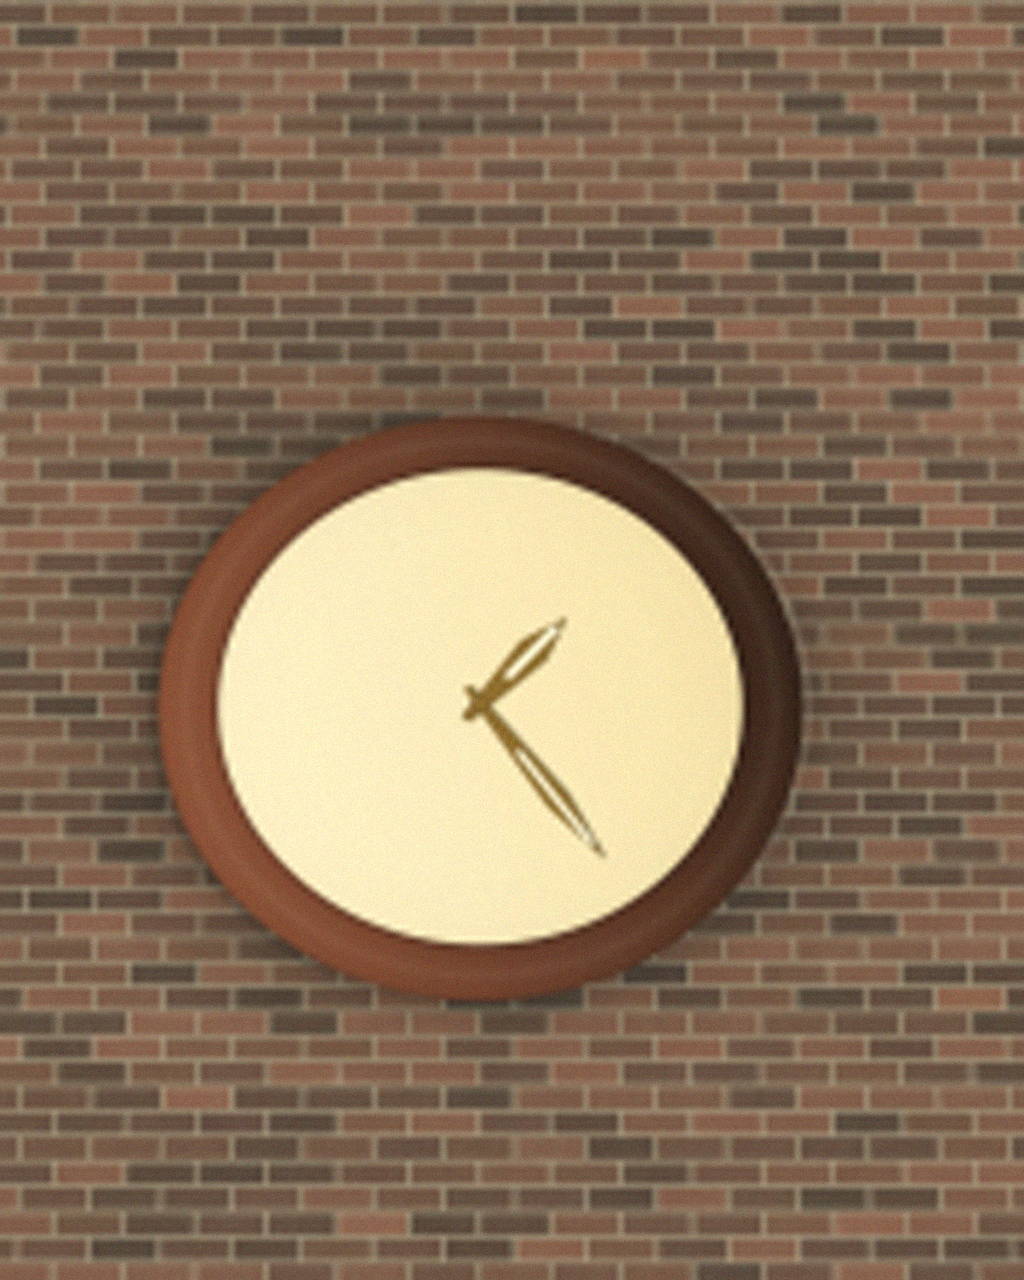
1:24
